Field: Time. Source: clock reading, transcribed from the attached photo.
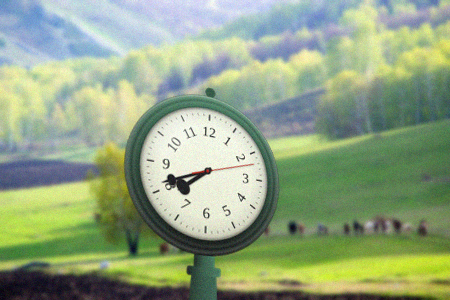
7:41:12
